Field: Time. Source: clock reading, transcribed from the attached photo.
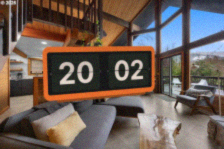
20:02
